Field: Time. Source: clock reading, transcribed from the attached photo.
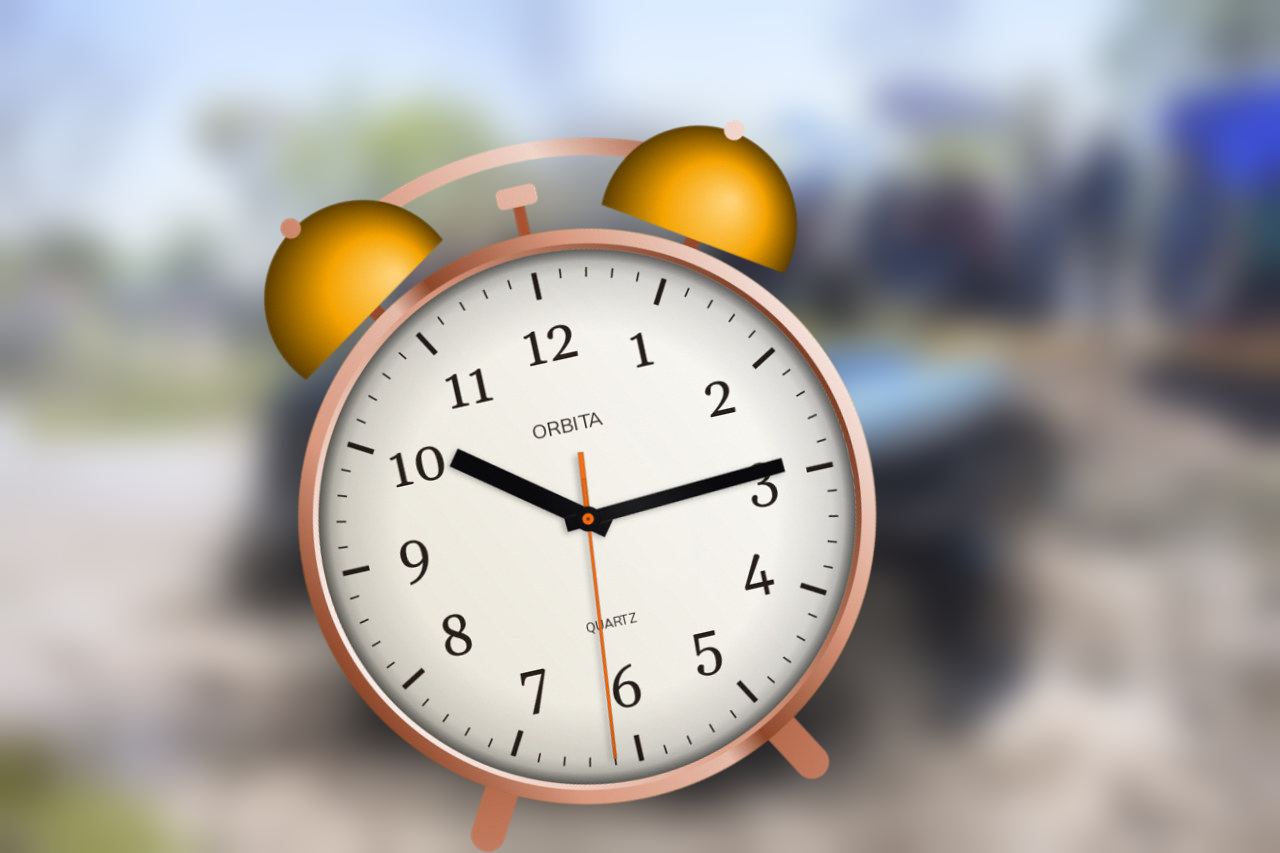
10:14:31
